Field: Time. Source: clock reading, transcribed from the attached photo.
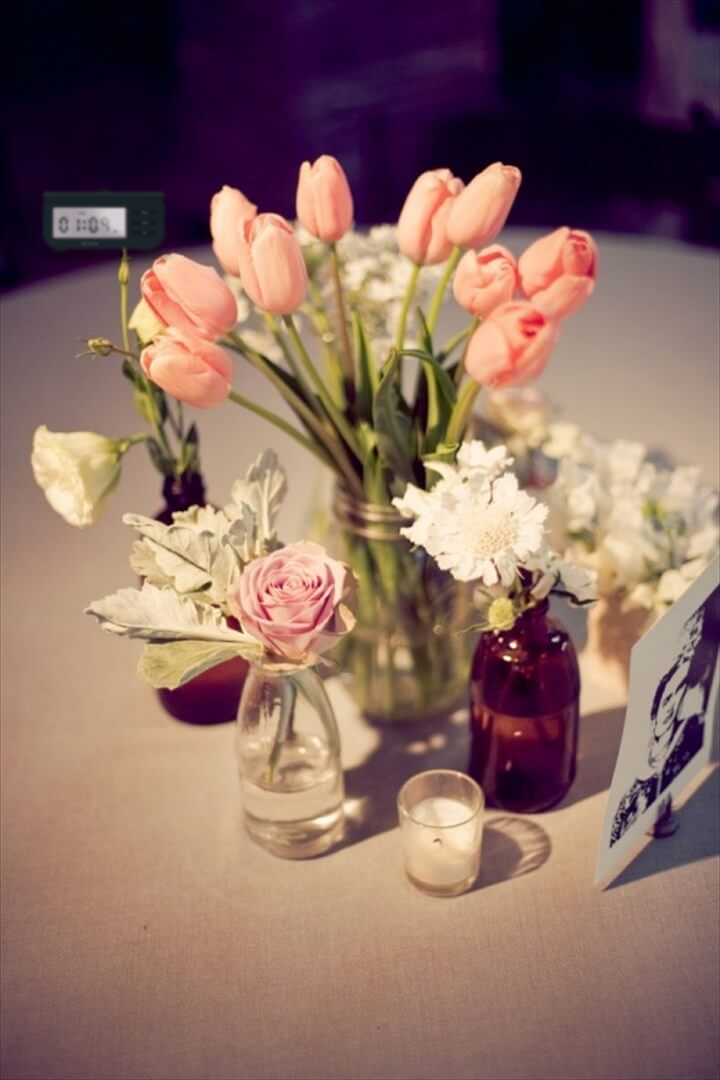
1:09
